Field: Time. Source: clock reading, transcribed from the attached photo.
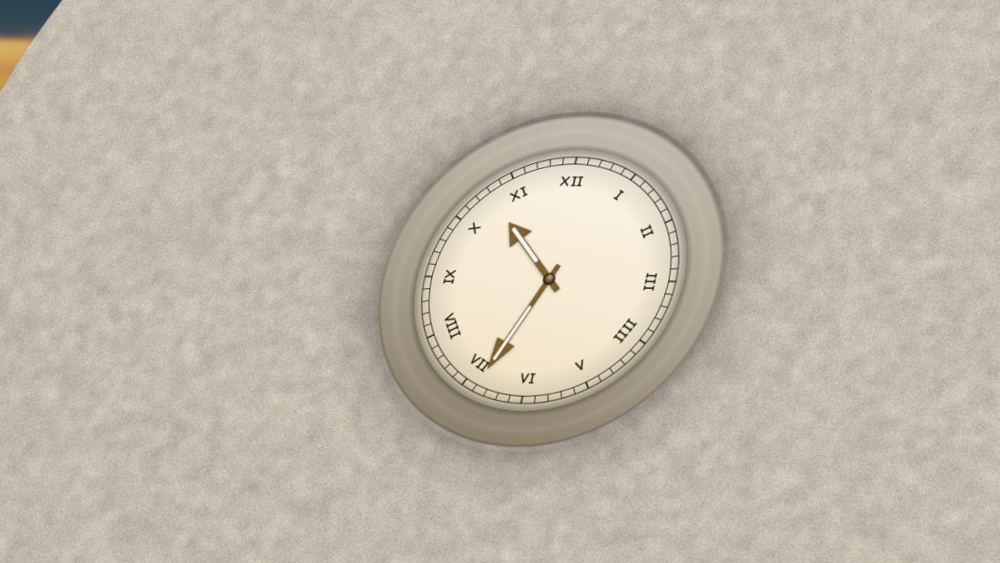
10:34
